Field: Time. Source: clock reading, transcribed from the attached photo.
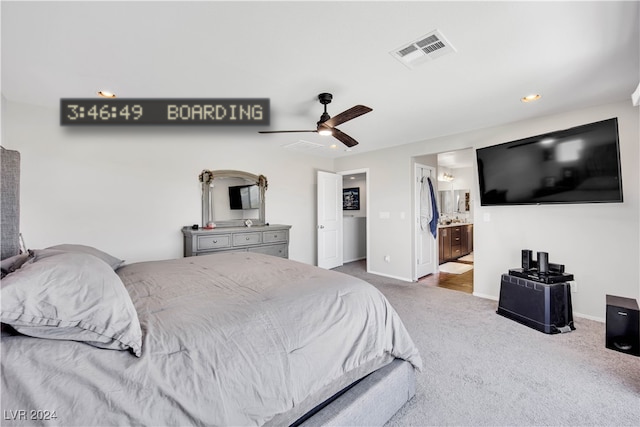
3:46:49
